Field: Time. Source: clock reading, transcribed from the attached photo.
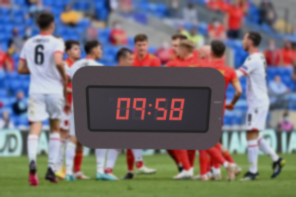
9:58
